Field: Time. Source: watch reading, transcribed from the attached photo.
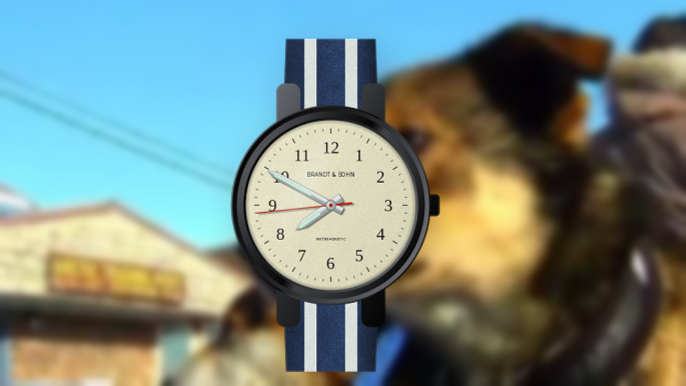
7:49:44
